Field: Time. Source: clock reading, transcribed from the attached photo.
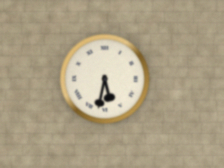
5:32
